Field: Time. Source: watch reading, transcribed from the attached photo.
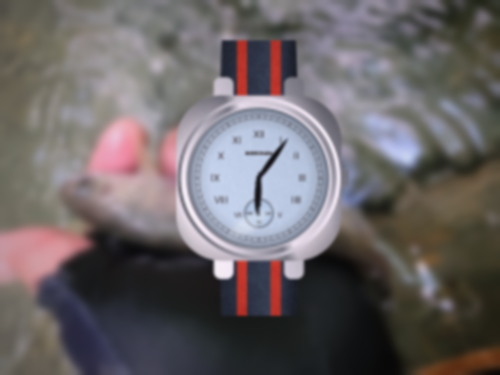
6:06
